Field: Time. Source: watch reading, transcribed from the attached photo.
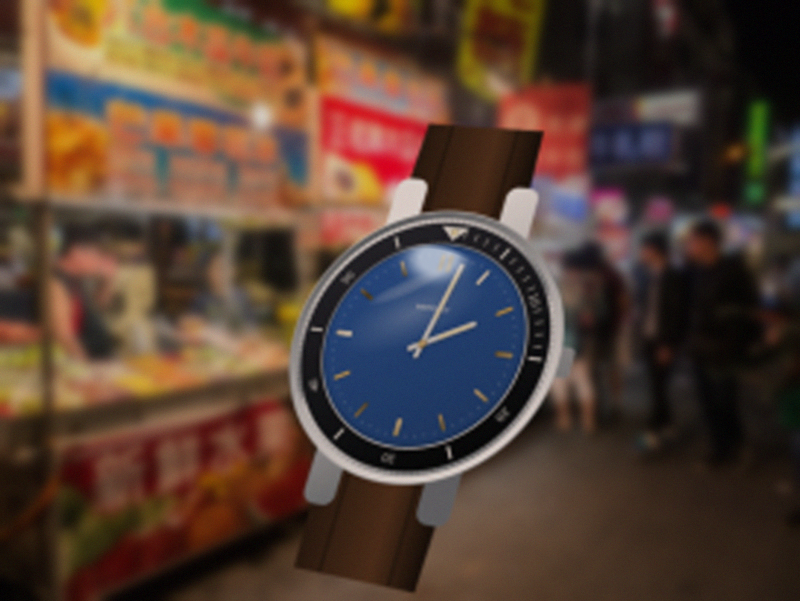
2:02
